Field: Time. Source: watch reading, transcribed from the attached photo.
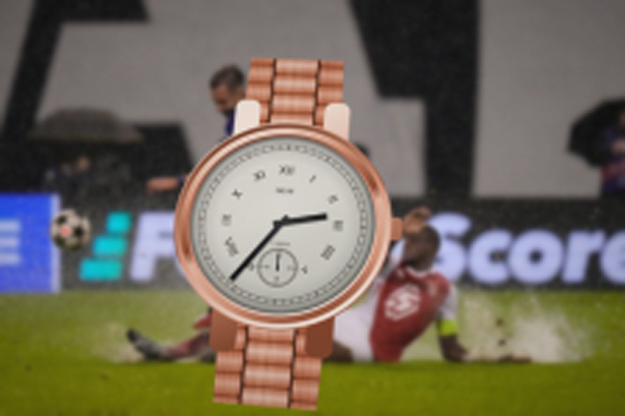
2:36
